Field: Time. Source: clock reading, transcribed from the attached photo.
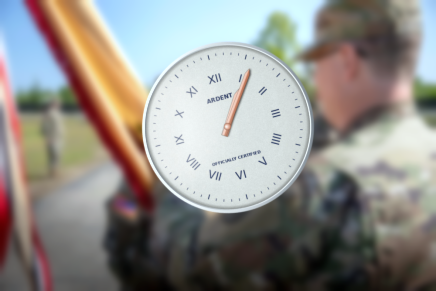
1:06
